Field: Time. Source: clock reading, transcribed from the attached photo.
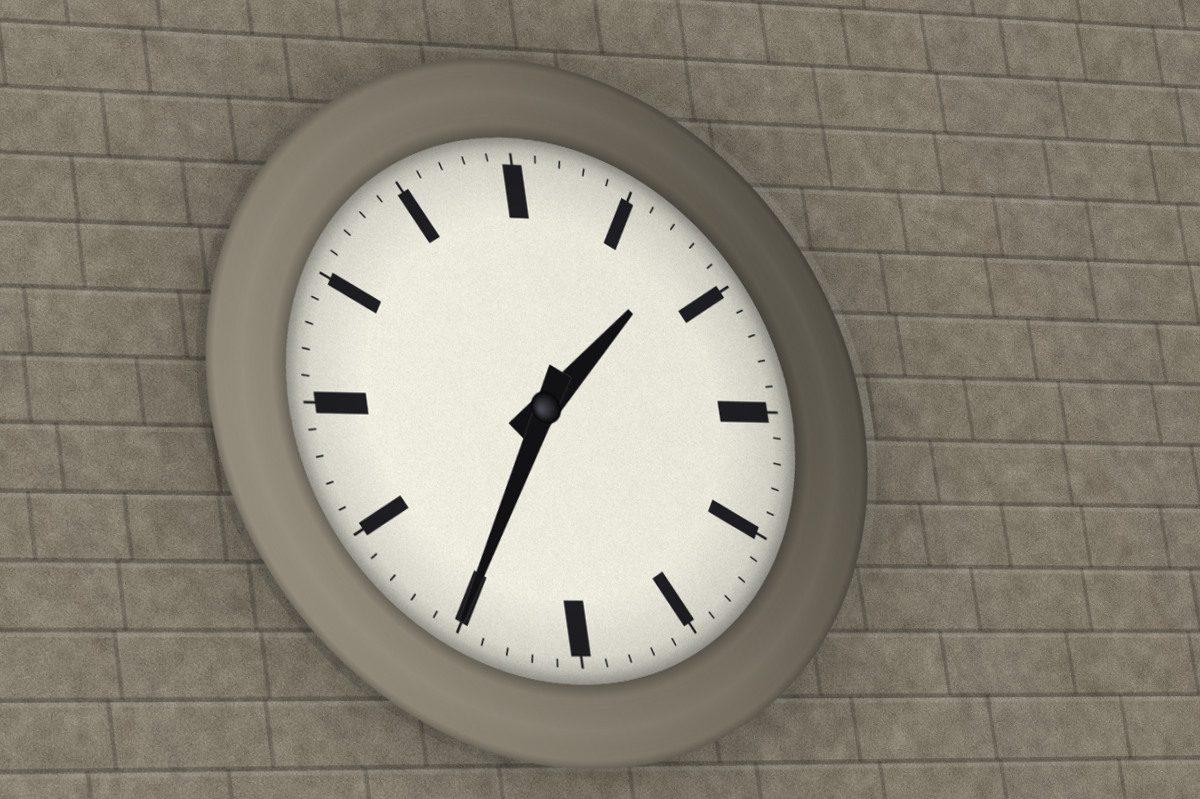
1:35
